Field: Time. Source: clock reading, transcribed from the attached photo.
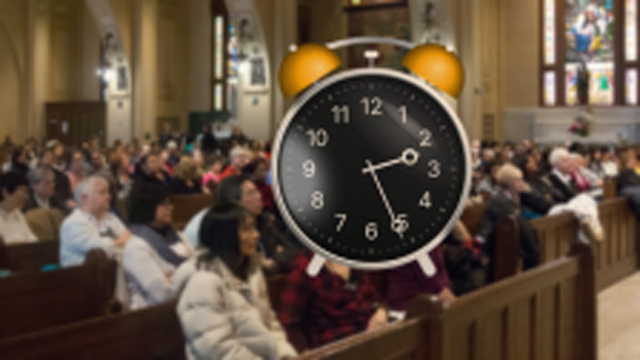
2:26
